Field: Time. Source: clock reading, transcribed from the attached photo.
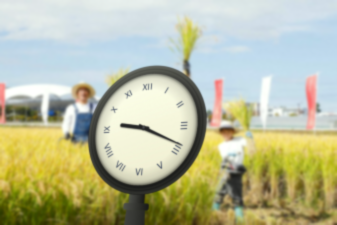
9:19
